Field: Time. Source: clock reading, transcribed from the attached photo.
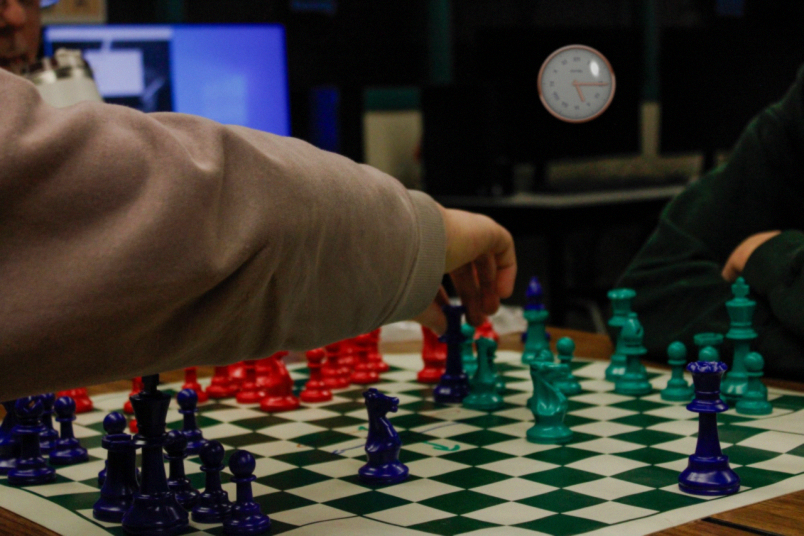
5:15
